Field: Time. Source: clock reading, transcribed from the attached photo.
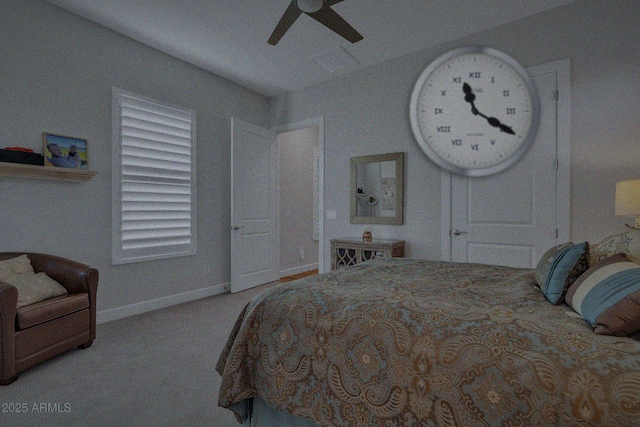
11:20
